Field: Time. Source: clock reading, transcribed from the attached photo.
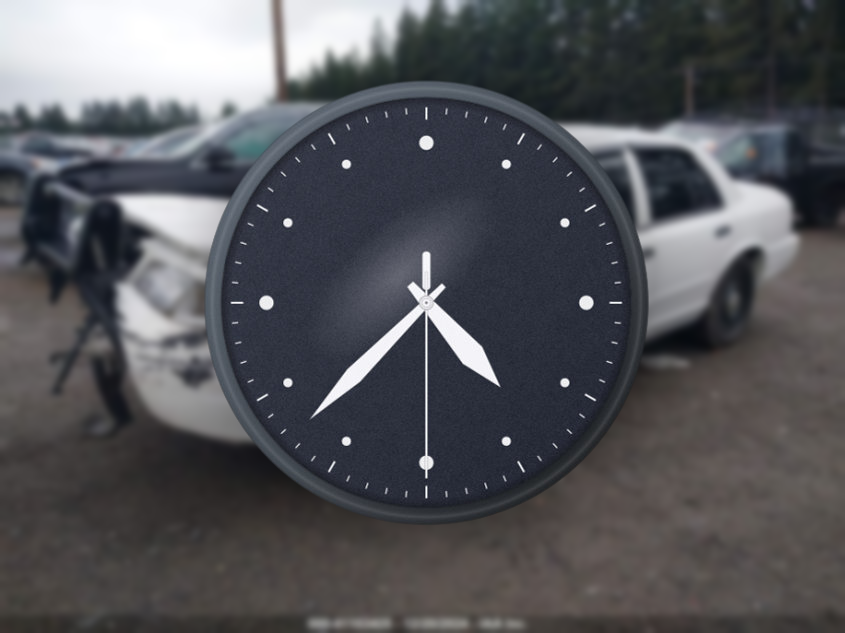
4:37:30
